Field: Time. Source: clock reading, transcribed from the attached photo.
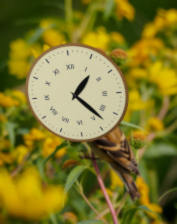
1:23
